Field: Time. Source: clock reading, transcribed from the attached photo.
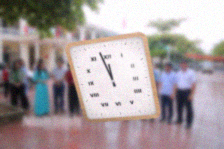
11:58
